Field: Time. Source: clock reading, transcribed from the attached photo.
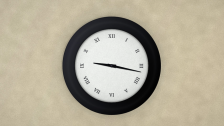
9:17
